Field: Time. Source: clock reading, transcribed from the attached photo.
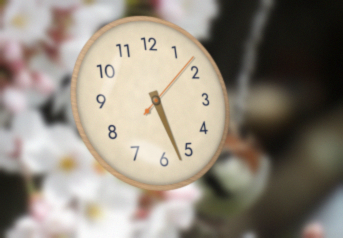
5:27:08
